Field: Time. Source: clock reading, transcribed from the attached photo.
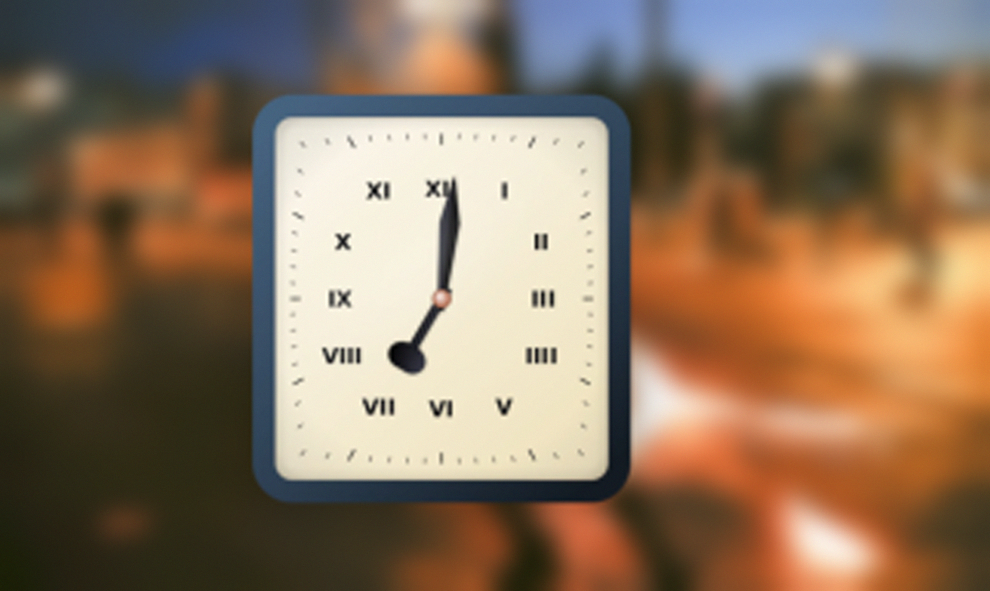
7:01
